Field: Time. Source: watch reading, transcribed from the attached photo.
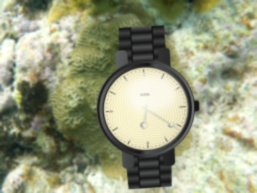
6:21
